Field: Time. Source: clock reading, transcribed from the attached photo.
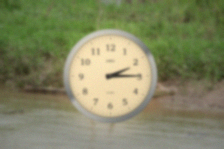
2:15
